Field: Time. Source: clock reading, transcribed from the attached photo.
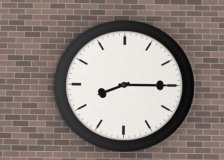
8:15
